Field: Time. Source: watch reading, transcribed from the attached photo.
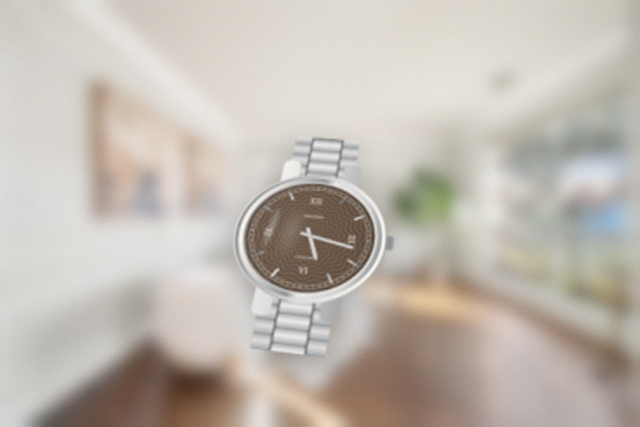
5:17
